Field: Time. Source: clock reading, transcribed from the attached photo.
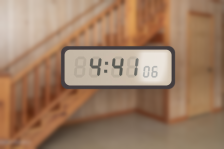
4:41:06
